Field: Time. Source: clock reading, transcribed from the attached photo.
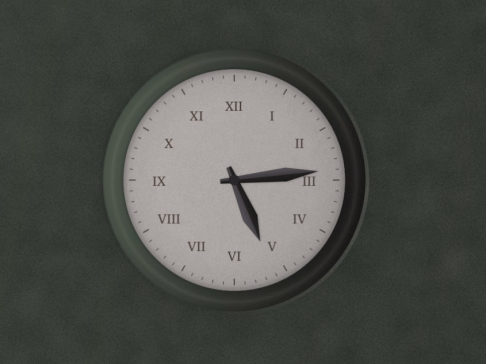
5:14
